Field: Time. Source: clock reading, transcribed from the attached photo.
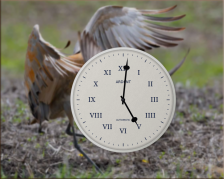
5:01
